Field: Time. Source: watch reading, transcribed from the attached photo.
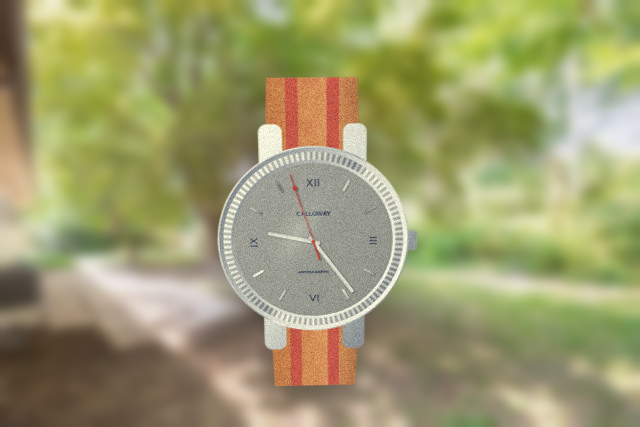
9:23:57
